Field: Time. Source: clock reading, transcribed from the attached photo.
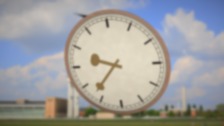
9:37
